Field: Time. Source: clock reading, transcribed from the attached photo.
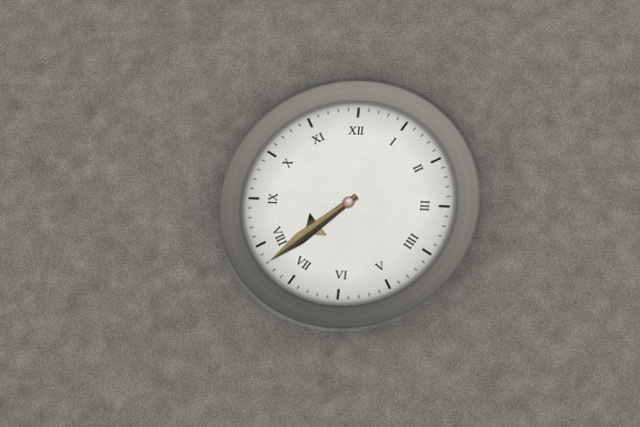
7:38
